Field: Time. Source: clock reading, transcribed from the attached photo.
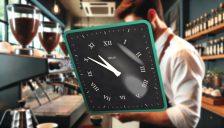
10:51
